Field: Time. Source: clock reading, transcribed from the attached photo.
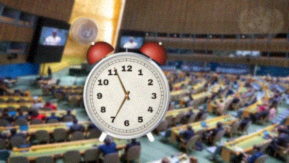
6:56
